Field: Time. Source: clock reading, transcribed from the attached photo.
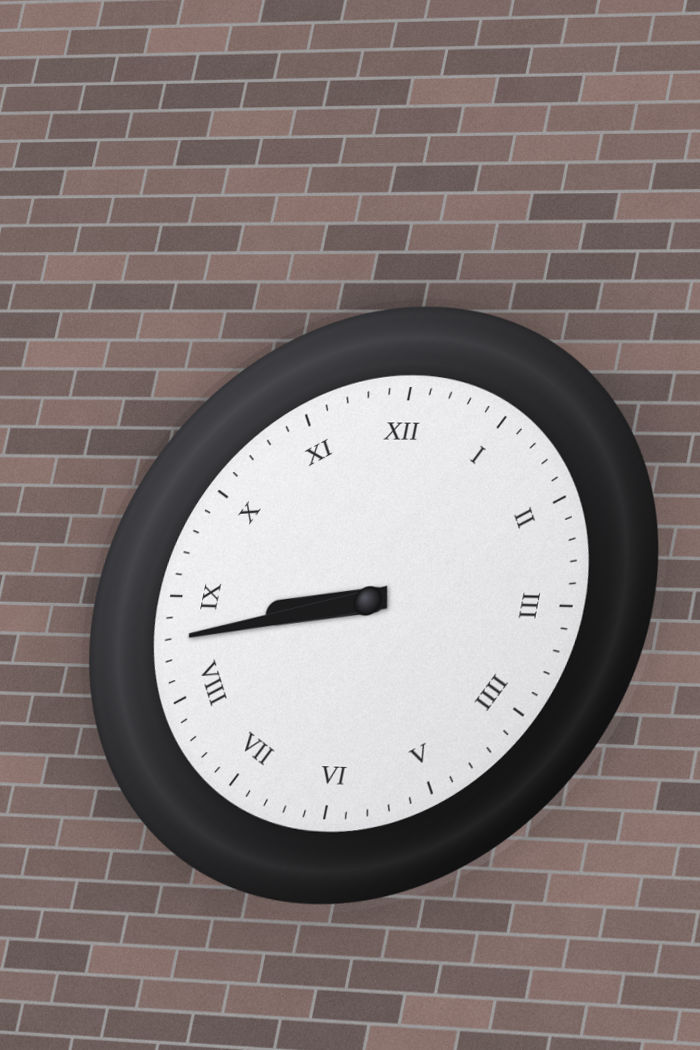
8:43
